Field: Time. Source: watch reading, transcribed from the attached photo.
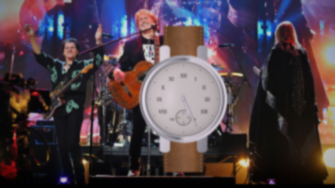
5:26
